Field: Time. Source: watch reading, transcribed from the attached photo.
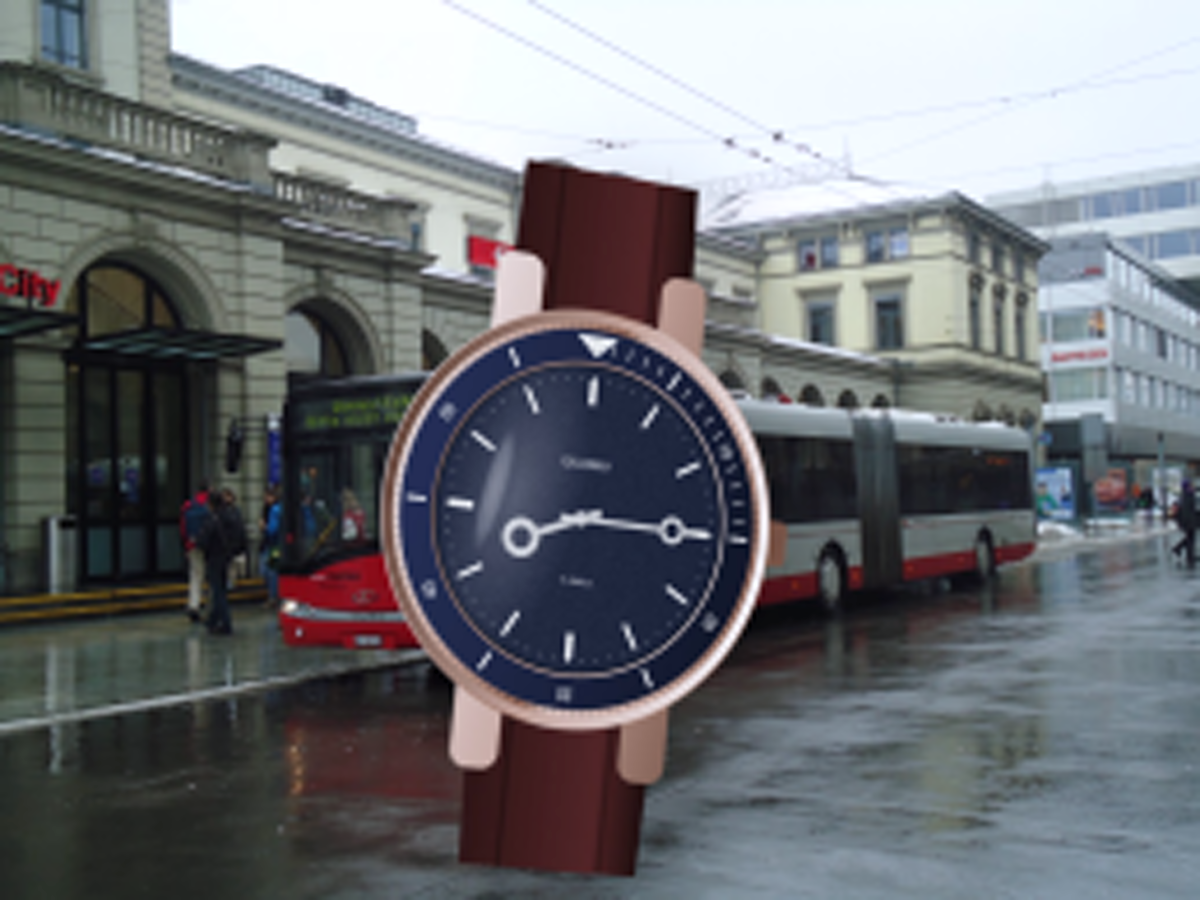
8:15
